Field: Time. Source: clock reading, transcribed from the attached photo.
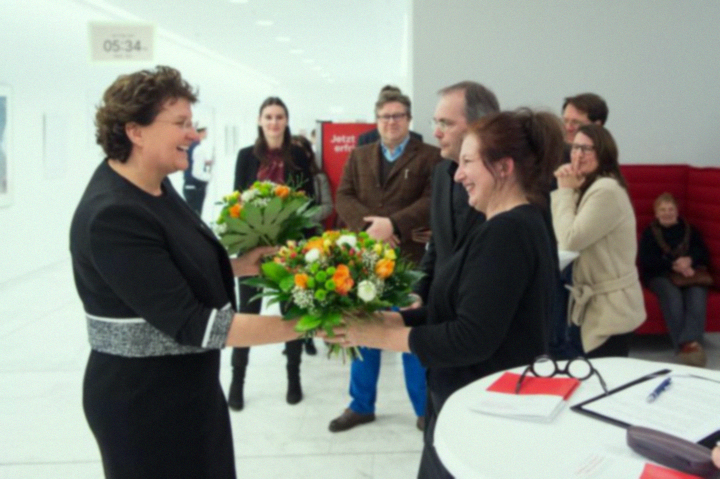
5:34
